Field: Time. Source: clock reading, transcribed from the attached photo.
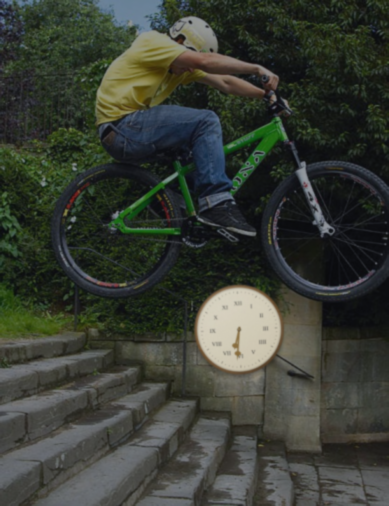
6:31
